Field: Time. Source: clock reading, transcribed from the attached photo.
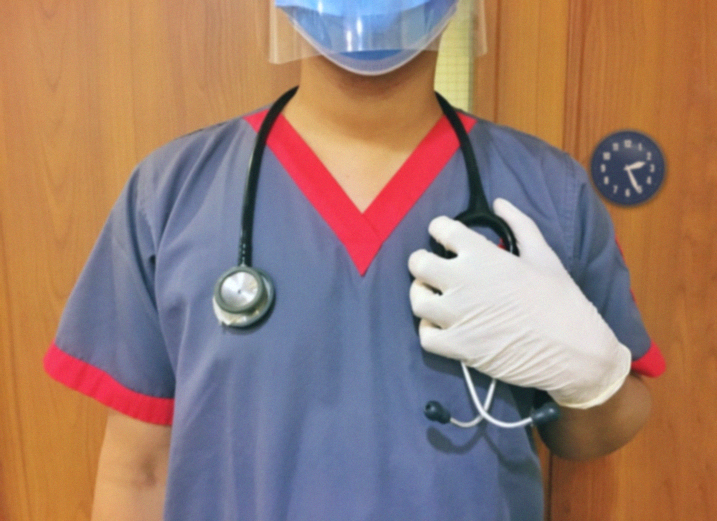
2:26
